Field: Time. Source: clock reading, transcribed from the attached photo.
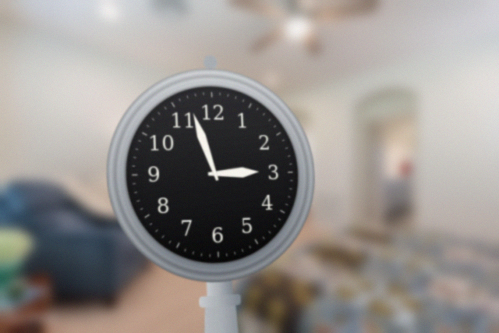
2:57
